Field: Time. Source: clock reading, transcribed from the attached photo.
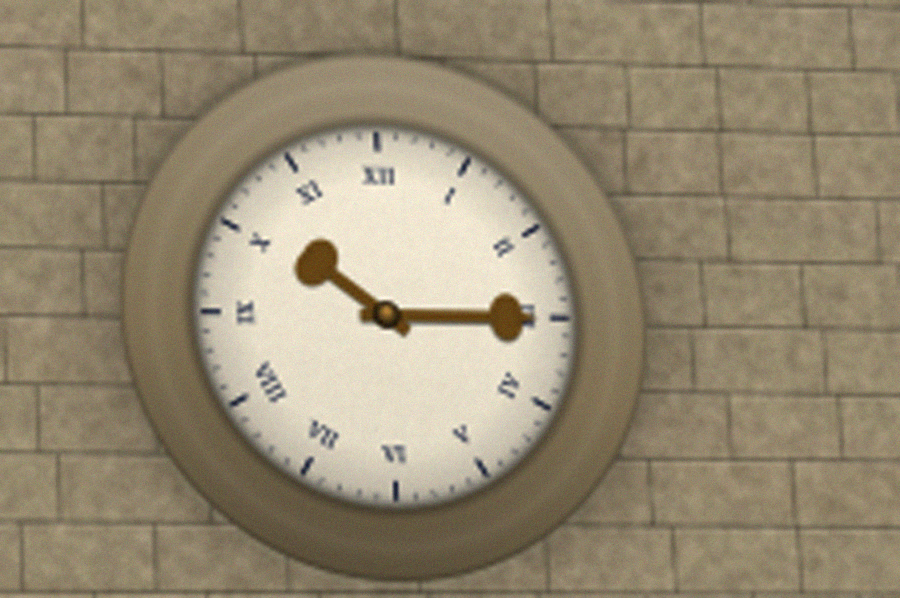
10:15
